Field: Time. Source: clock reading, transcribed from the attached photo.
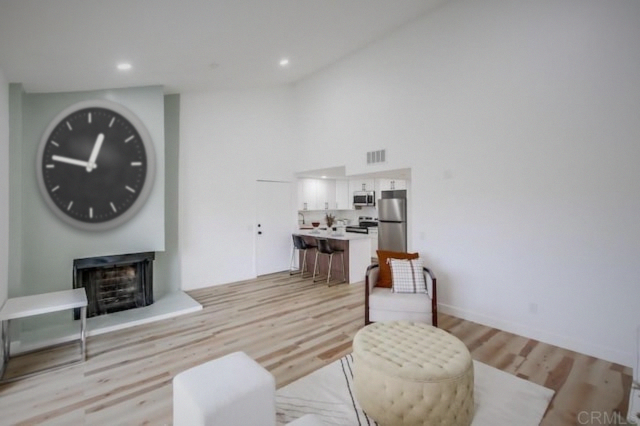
12:47
